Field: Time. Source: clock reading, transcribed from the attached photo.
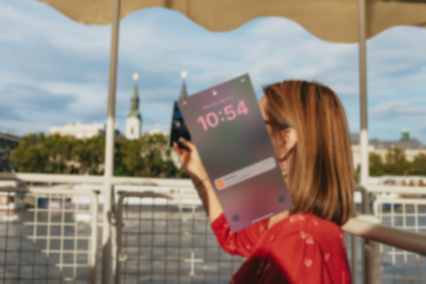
10:54
